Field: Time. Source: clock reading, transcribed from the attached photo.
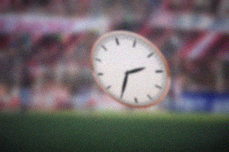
2:35
